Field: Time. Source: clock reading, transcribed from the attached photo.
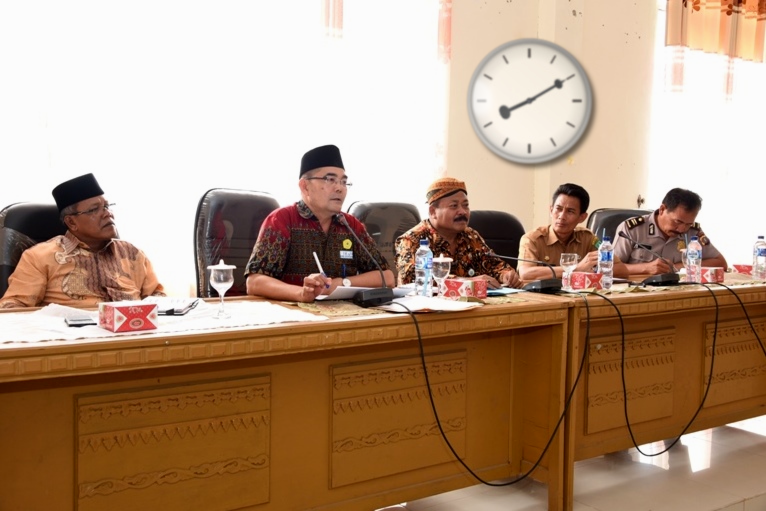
8:10
